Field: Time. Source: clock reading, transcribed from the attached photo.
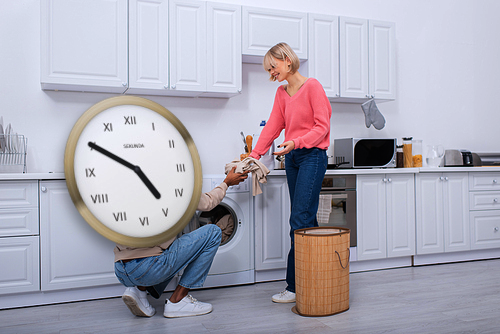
4:50
